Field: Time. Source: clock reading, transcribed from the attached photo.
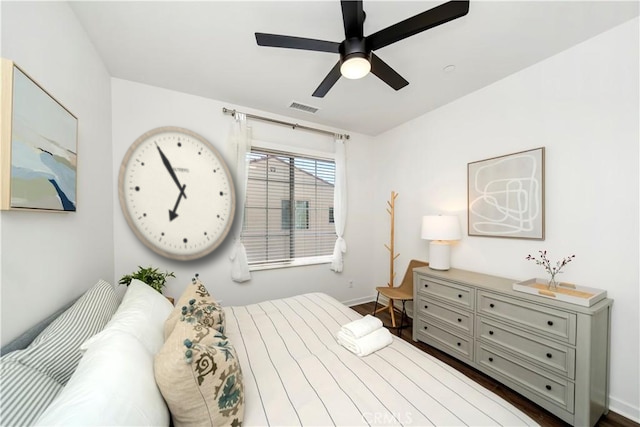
6:55
